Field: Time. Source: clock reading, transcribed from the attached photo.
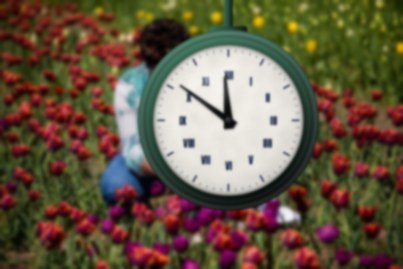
11:51
